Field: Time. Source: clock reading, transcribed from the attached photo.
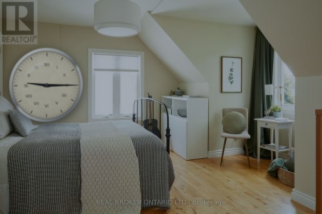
9:15
